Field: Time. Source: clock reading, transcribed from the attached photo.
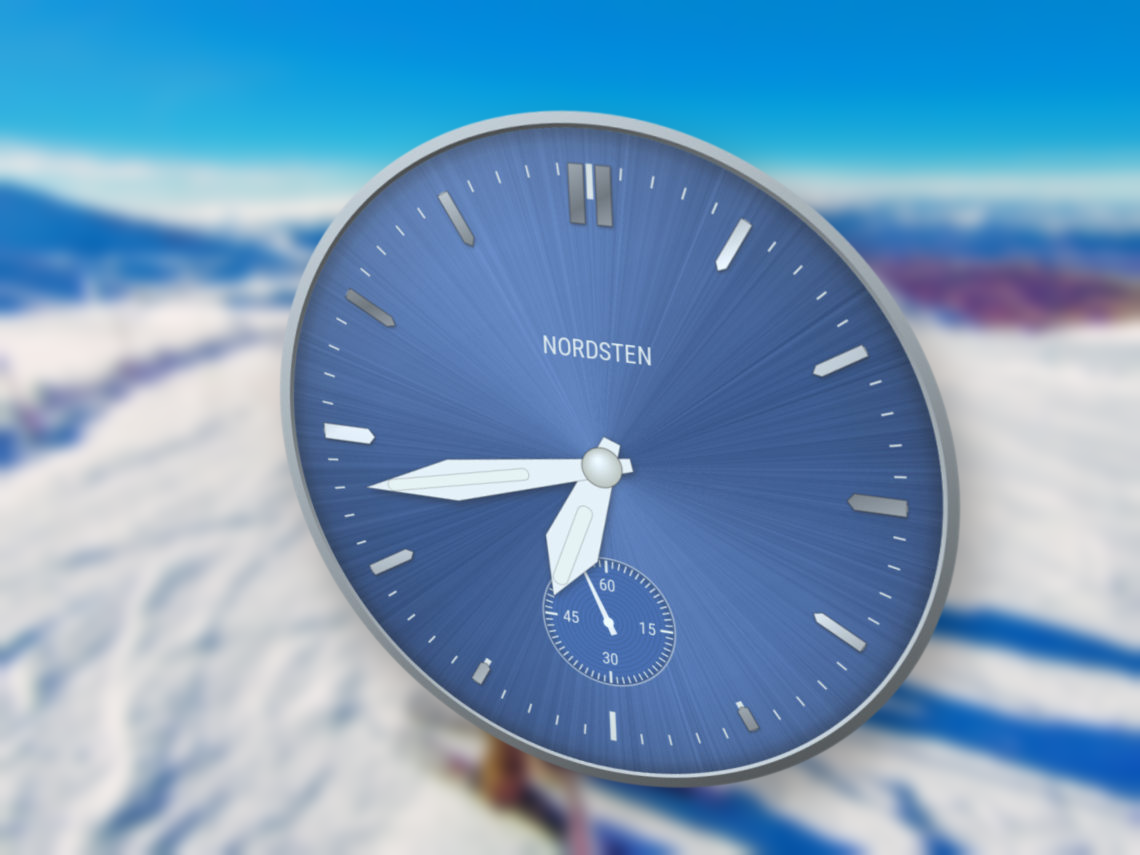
6:42:56
